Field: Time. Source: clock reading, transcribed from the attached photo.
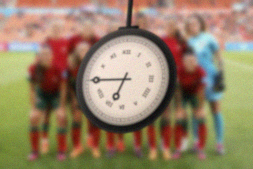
6:45
